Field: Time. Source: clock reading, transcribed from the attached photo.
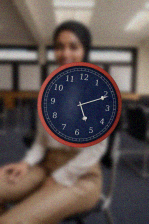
5:11
